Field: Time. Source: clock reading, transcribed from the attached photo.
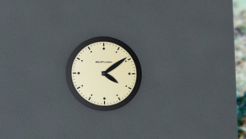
4:09
